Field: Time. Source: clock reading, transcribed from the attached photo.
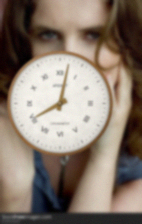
8:02
